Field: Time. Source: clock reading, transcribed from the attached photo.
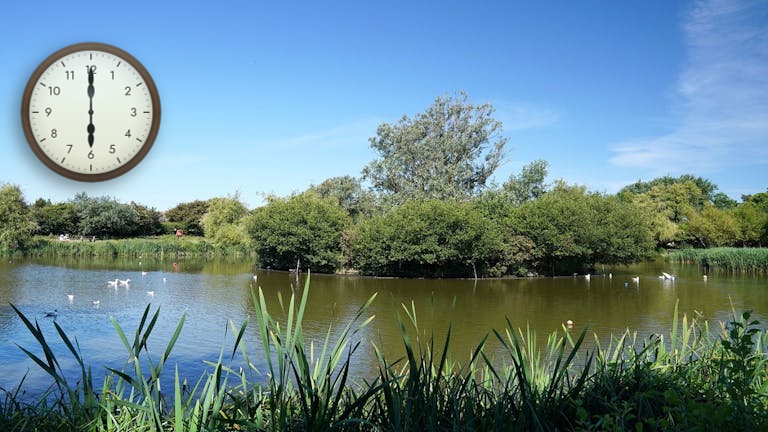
6:00
